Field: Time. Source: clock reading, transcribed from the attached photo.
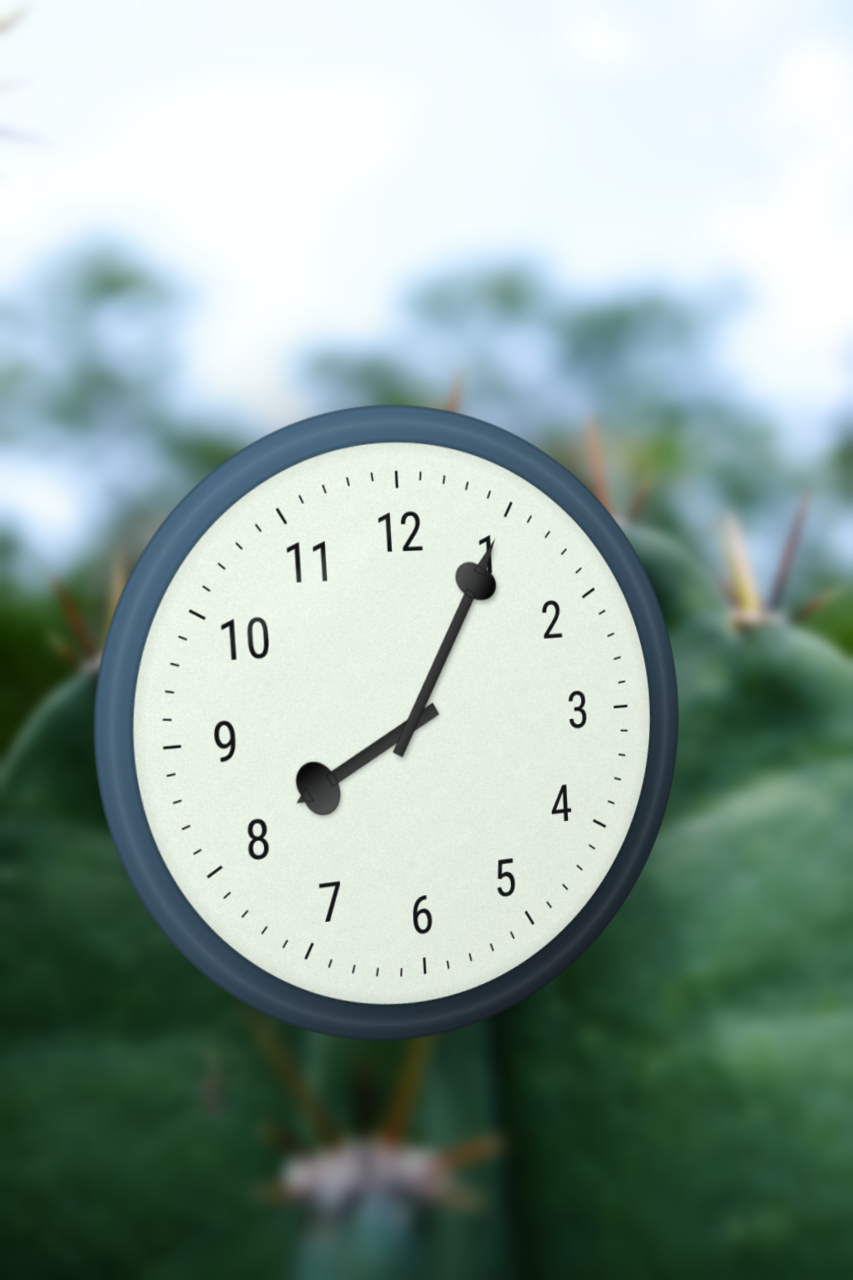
8:05
